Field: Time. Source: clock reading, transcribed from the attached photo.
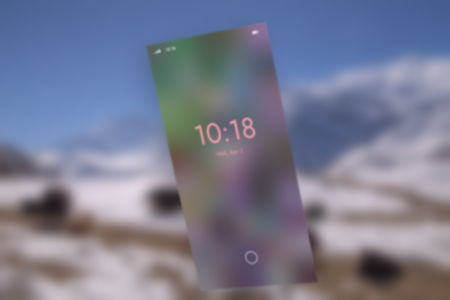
10:18
